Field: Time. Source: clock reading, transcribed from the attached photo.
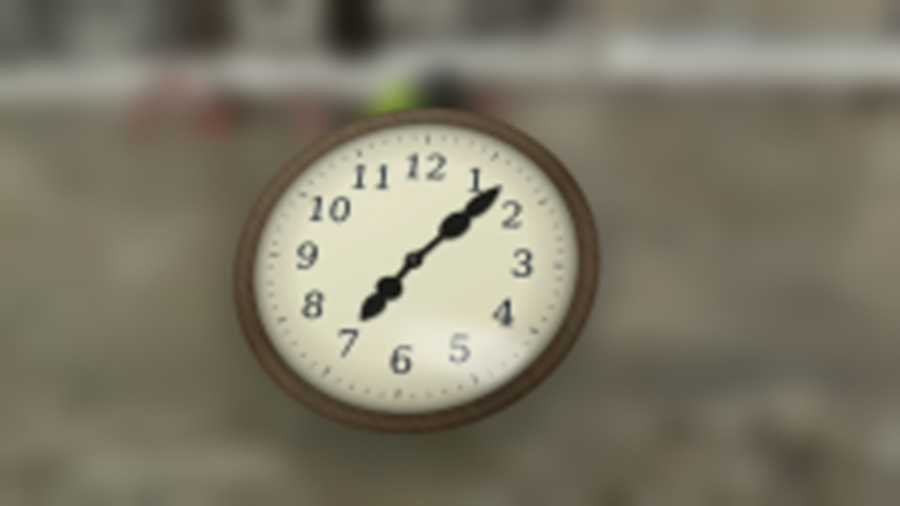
7:07
